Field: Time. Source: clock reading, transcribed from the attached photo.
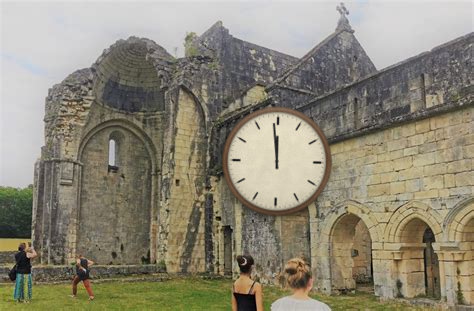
11:59
